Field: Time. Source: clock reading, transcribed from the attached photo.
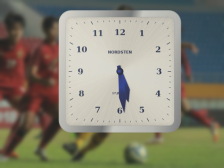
5:29
